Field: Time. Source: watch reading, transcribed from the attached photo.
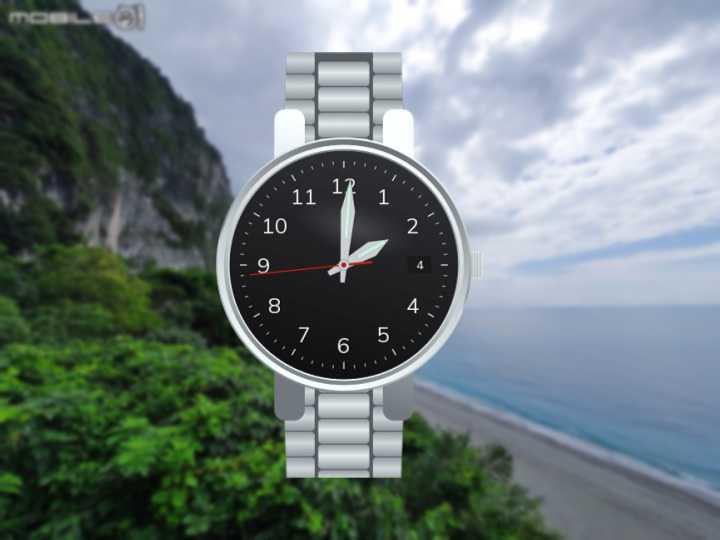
2:00:44
